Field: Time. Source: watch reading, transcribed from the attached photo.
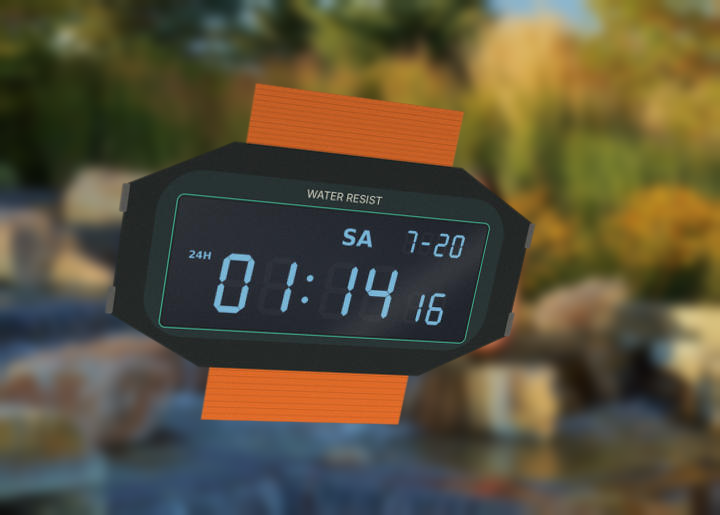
1:14:16
